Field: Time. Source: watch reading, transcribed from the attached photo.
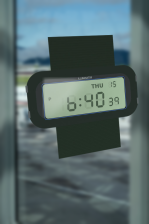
6:40:39
